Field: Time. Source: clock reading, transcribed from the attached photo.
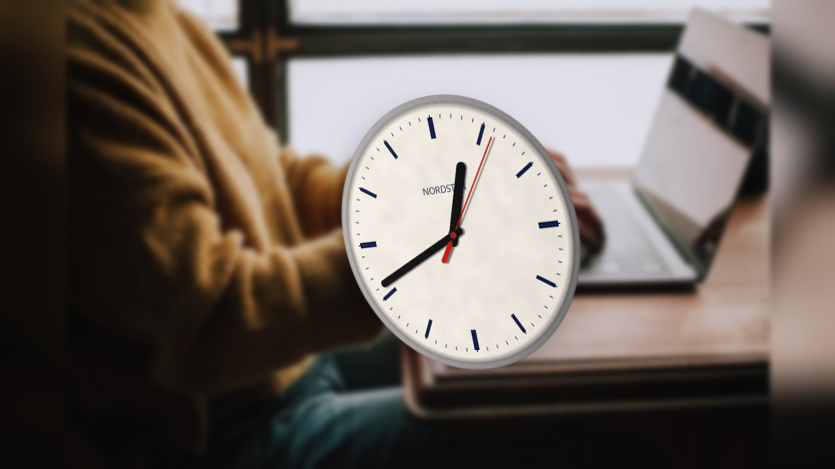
12:41:06
